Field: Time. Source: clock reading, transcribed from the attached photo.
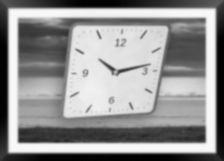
10:13
